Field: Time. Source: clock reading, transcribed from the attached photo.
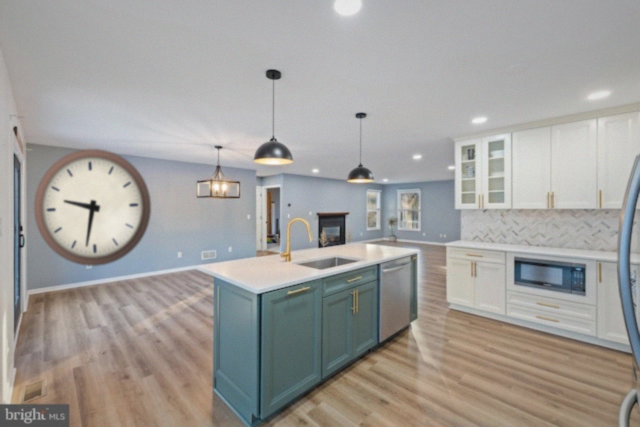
9:32
